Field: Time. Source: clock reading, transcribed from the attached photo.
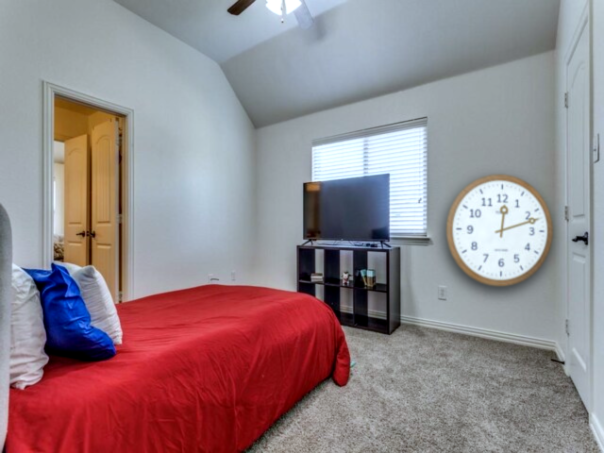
12:12
